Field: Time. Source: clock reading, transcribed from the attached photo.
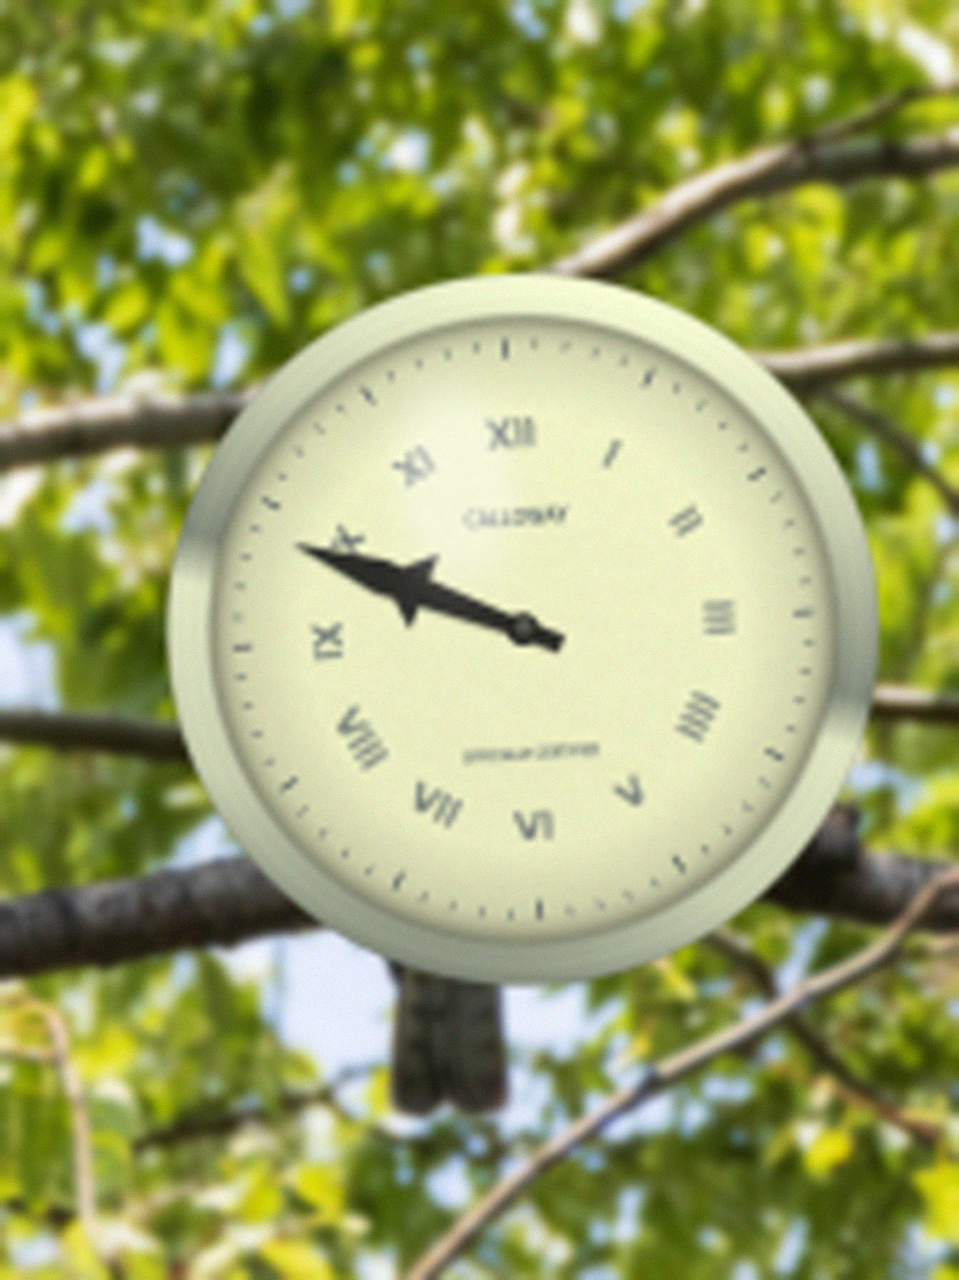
9:49
